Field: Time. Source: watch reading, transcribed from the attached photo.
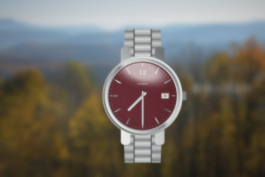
7:30
